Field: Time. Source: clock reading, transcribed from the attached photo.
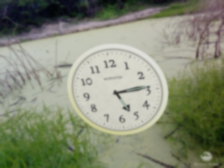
5:14
